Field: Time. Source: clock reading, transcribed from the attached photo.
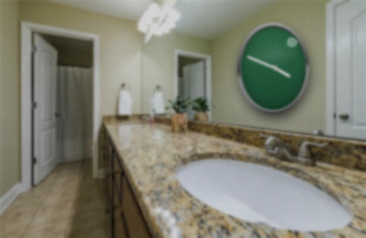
3:48
